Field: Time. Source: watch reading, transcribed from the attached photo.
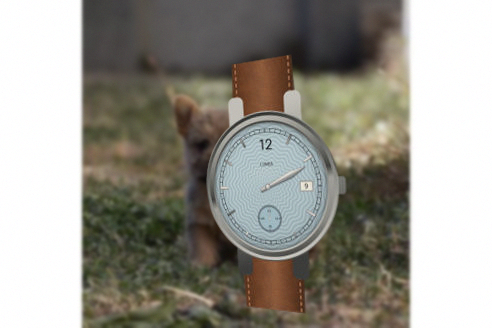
2:11
